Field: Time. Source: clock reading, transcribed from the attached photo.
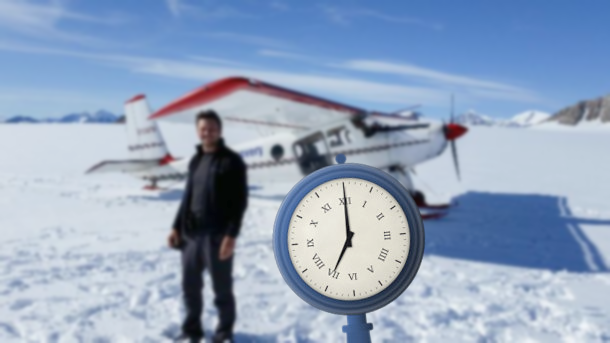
7:00
